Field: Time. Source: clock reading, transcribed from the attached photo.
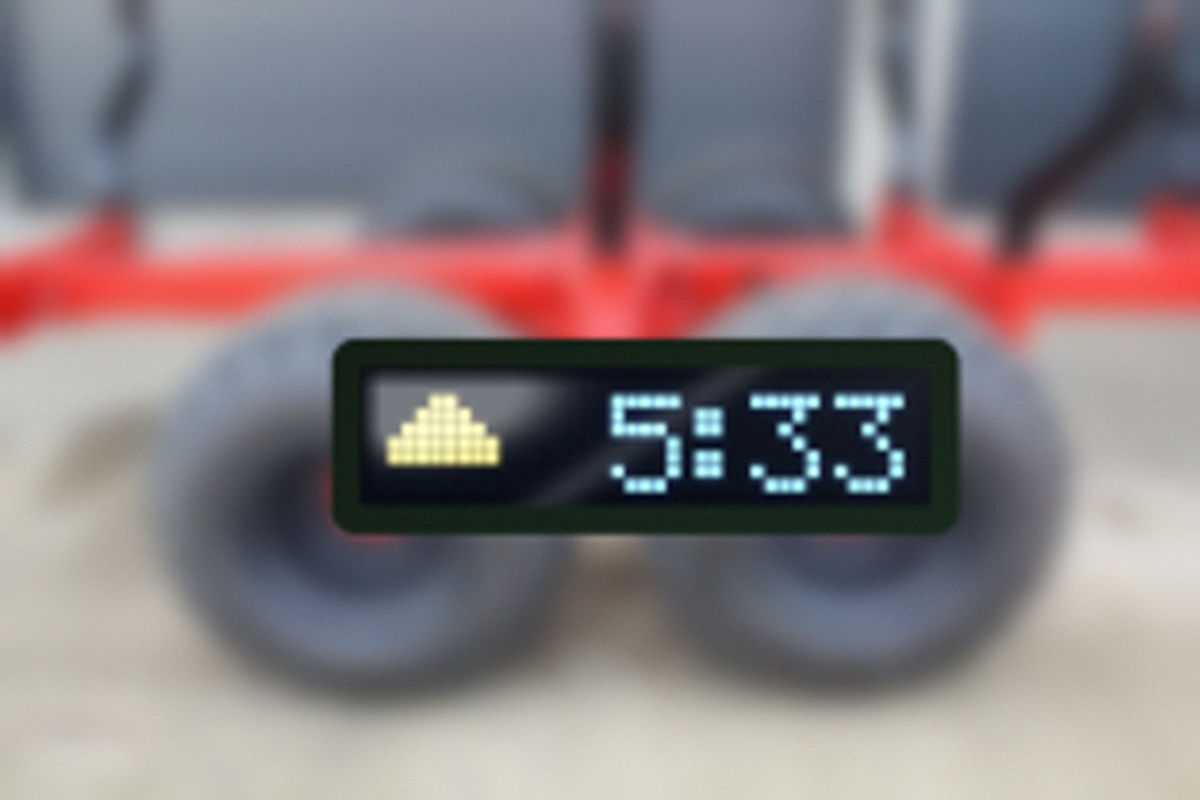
5:33
